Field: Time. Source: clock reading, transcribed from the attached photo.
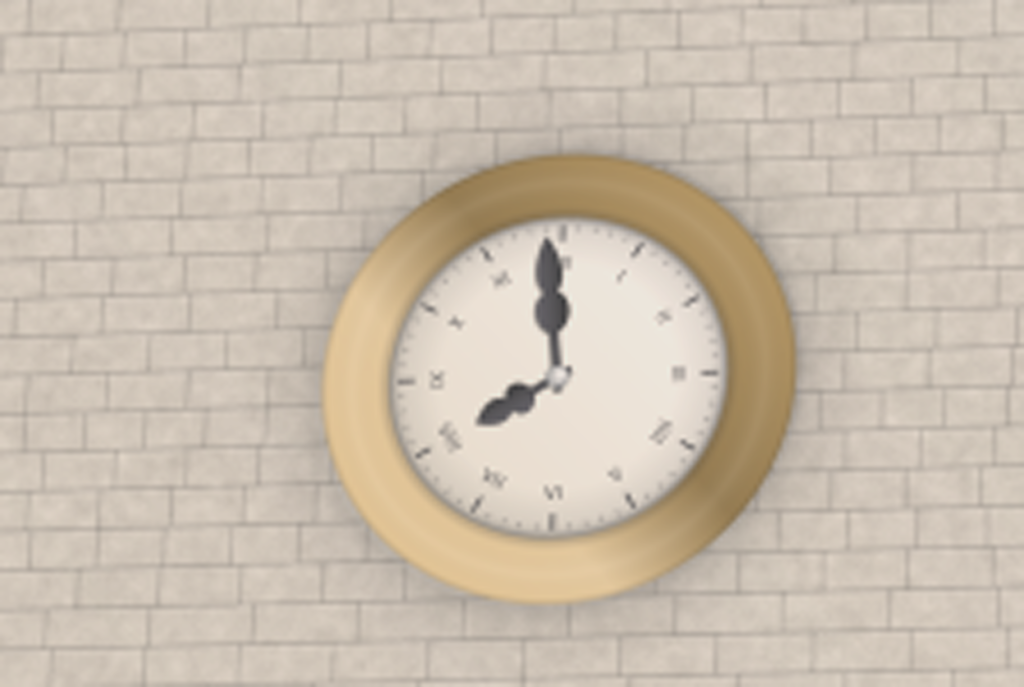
7:59
